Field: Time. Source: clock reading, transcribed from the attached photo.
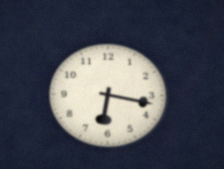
6:17
